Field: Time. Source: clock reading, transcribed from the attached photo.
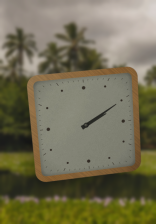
2:10
